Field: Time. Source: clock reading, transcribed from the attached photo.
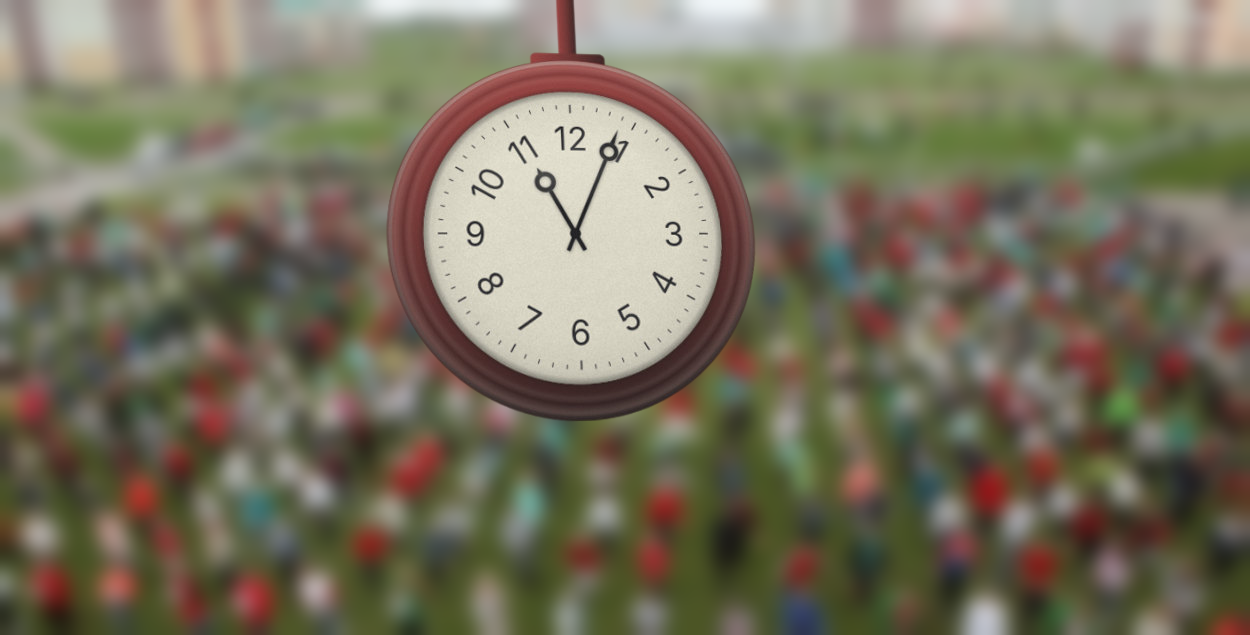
11:04
